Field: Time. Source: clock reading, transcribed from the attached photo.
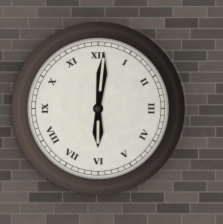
6:01
